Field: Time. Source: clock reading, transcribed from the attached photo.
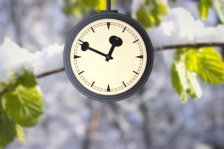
12:49
